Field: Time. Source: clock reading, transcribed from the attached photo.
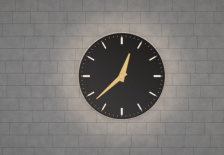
12:38
